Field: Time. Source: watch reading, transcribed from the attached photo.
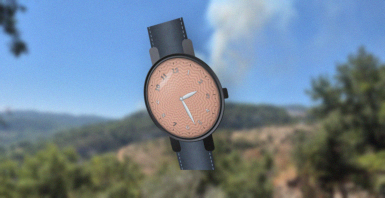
2:27
